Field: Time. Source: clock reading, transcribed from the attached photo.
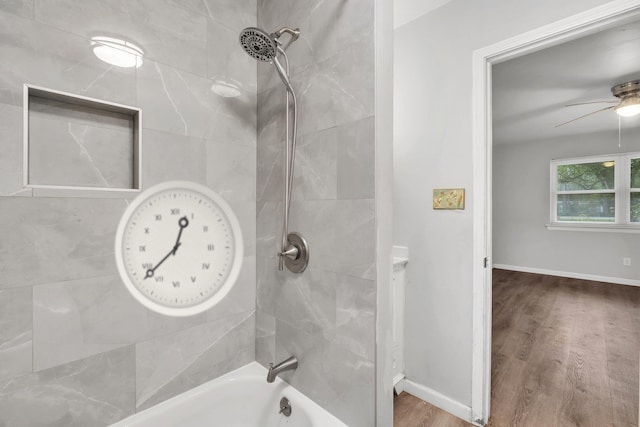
12:38
